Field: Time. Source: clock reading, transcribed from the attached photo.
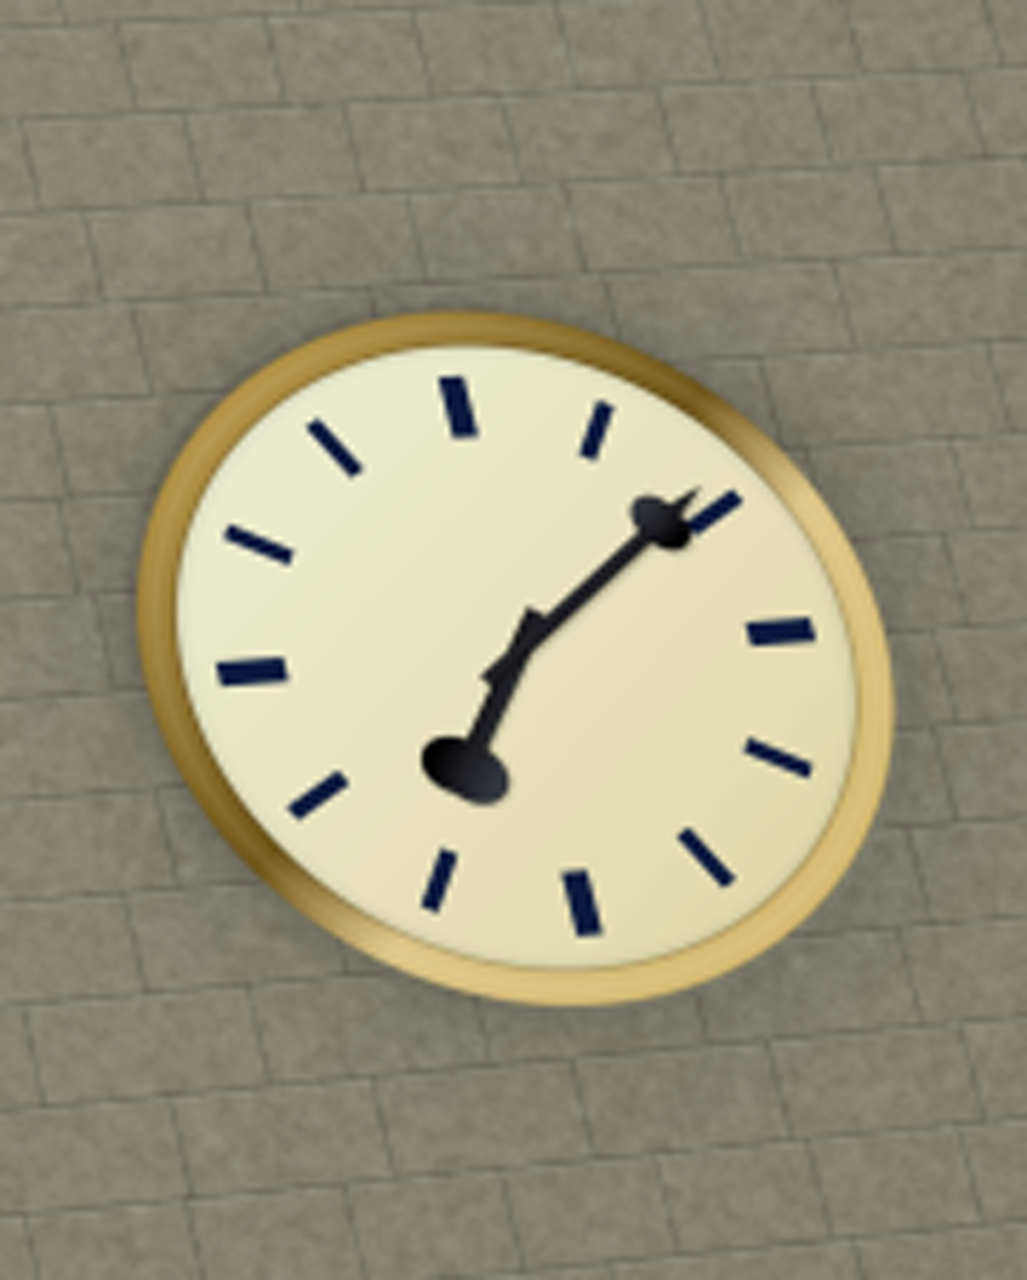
7:09
